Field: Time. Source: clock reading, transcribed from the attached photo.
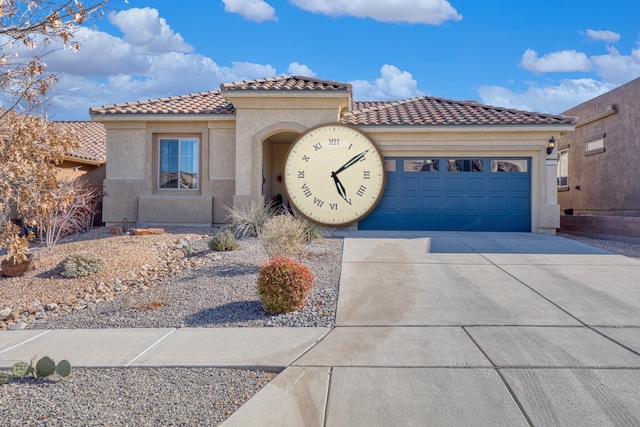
5:09
